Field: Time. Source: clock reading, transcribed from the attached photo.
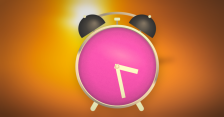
3:28
